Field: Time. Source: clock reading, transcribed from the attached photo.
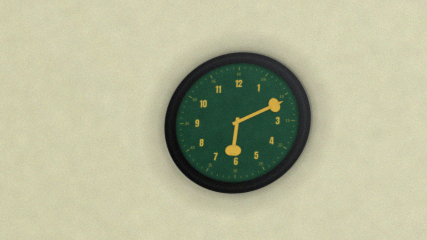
6:11
